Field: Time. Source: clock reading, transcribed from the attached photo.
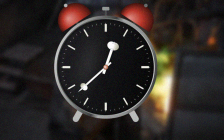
12:38
